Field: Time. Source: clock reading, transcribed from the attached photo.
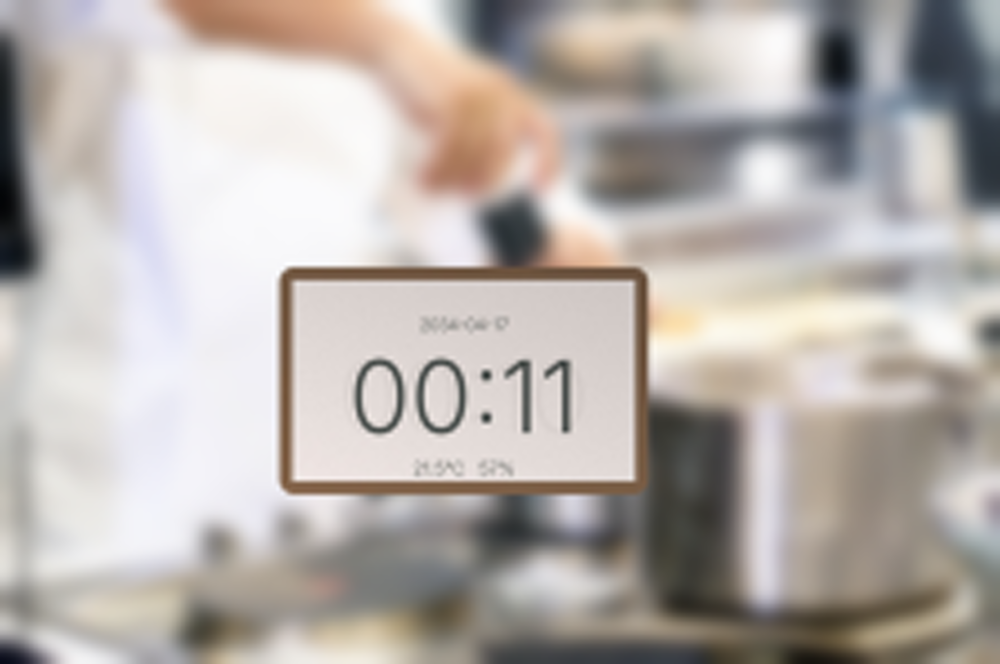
0:11
